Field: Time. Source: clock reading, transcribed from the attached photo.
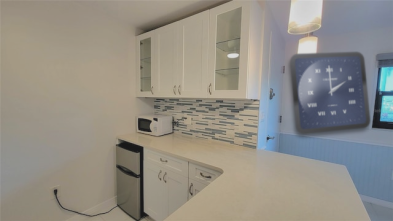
2:00
